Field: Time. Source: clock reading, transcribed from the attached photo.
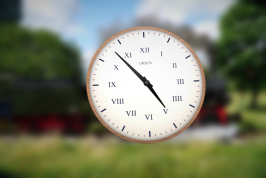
4:53
